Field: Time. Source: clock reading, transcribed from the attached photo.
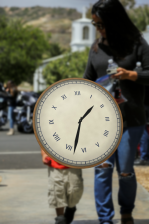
1:33
